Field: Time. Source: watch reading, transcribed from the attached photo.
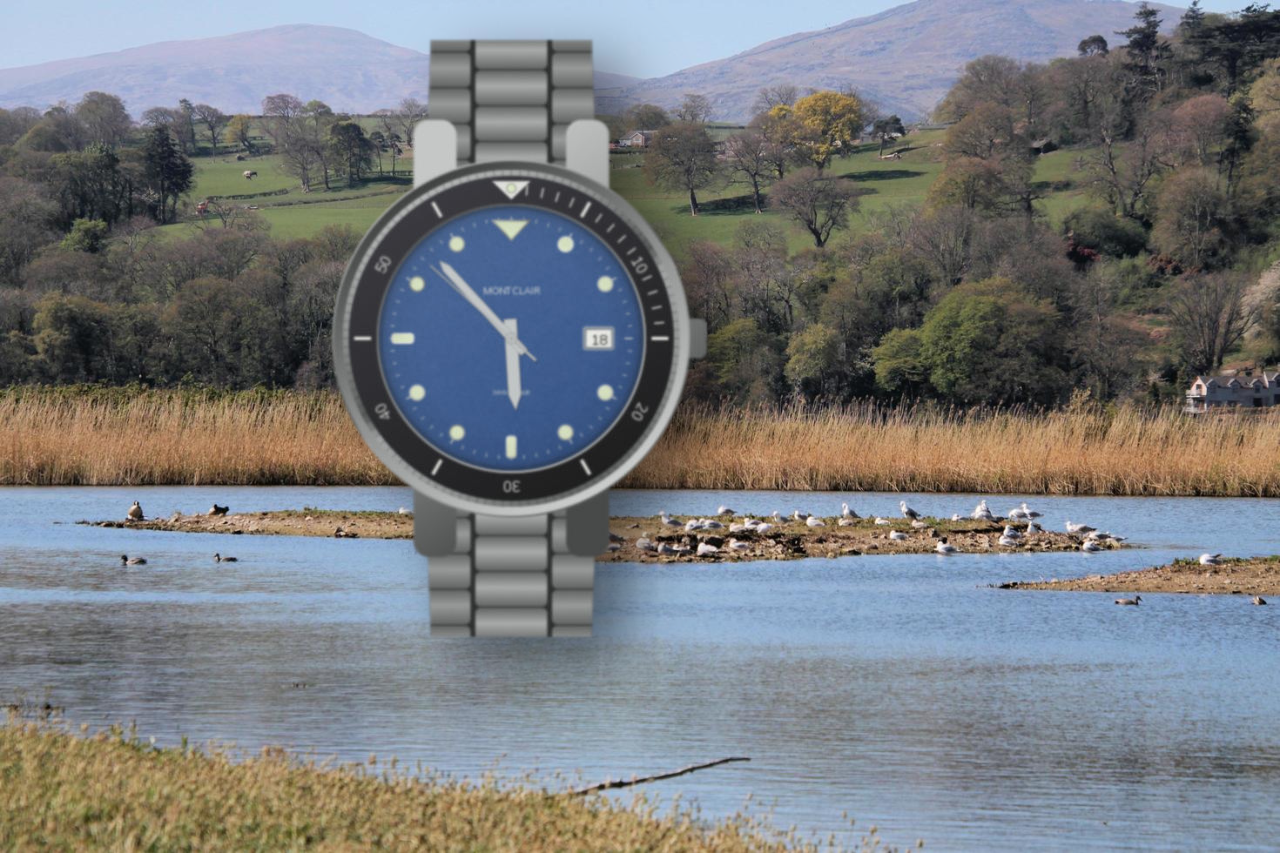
5:52:52
